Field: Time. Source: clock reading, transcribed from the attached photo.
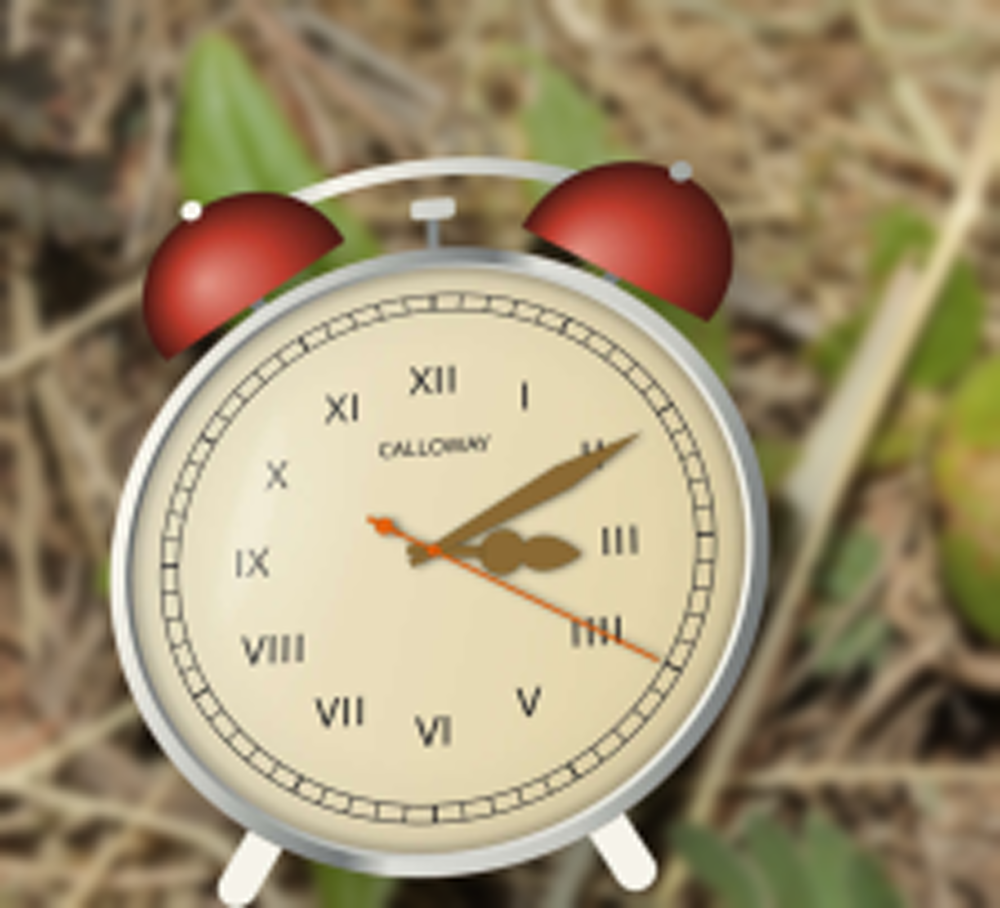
3:10:20
